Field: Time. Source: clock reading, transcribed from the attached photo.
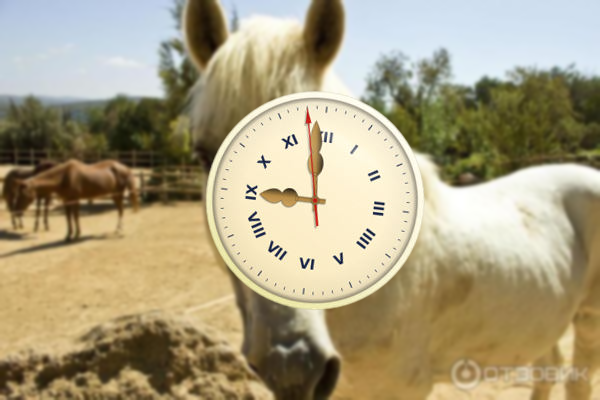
8:58:58
